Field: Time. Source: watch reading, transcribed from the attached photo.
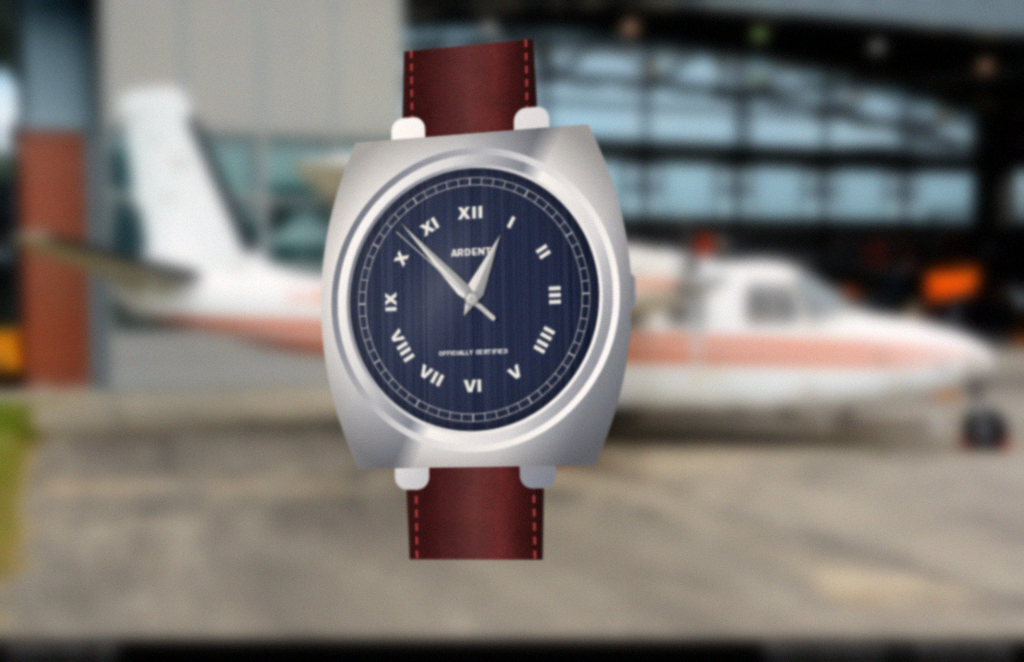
12:52:52
